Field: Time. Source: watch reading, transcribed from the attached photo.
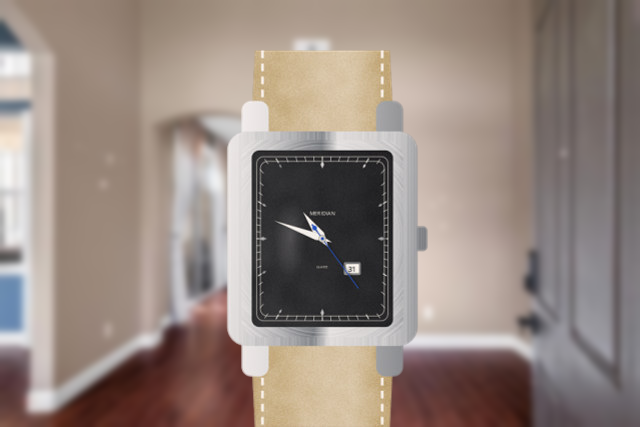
10:48:24
